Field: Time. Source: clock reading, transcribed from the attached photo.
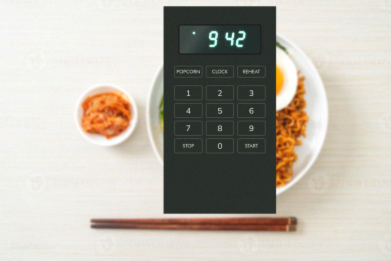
9:42
